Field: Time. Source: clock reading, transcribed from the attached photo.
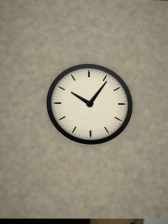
10:06
